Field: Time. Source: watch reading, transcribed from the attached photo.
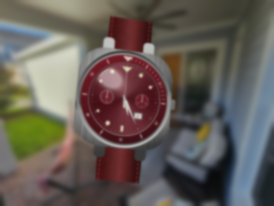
5:25
